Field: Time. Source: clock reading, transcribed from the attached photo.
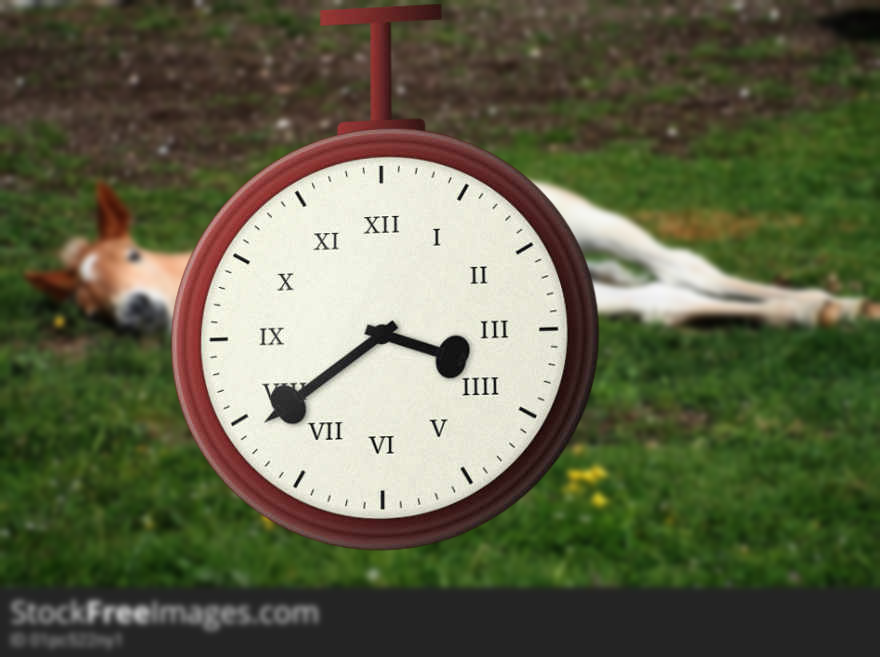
3:39
